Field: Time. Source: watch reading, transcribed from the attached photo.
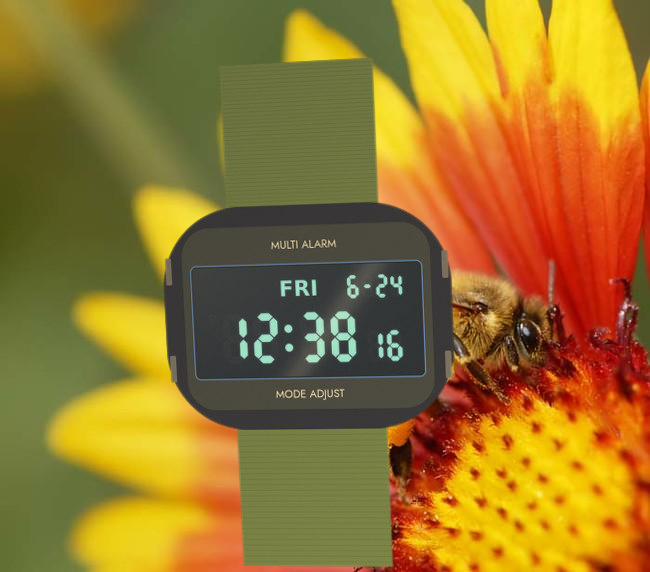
12:38:16
